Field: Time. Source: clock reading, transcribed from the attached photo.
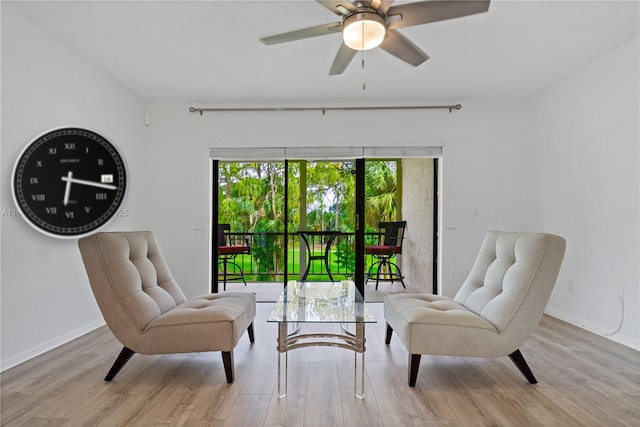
6:17
